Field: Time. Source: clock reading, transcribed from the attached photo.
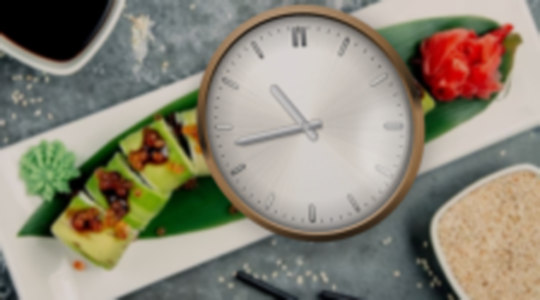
10:43
